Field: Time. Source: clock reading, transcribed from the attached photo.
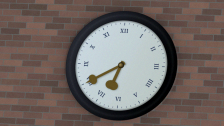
6:40
